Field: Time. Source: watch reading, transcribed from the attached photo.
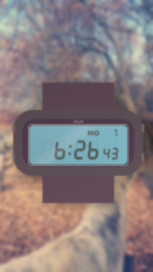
6:26:43
